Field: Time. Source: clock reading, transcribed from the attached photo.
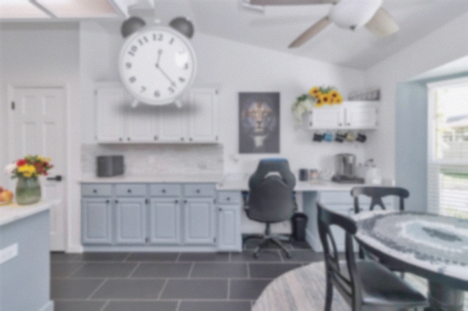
12:23
